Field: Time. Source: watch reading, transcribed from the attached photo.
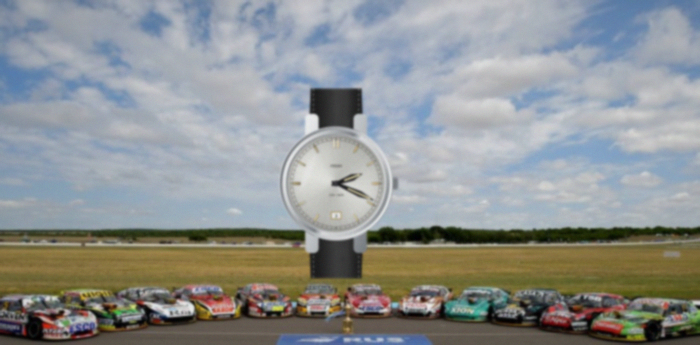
2:19
